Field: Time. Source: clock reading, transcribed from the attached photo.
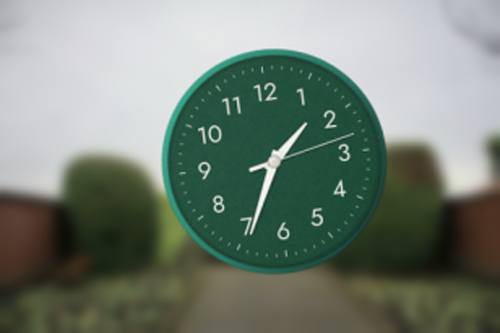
1:34:13
